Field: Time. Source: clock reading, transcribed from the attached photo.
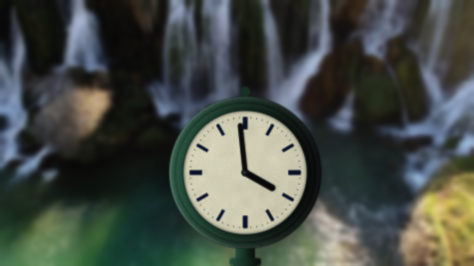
3:59
